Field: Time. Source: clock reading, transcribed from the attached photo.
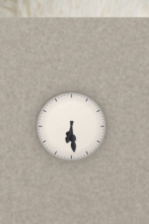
6:29
